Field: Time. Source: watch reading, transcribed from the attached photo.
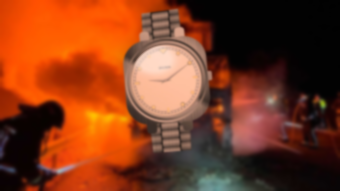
9:10
